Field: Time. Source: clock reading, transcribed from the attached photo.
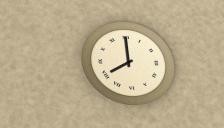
8:00
